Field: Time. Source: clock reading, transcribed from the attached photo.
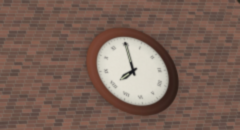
8:00
